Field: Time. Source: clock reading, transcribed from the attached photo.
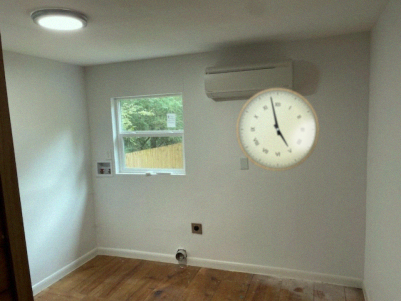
4:58
